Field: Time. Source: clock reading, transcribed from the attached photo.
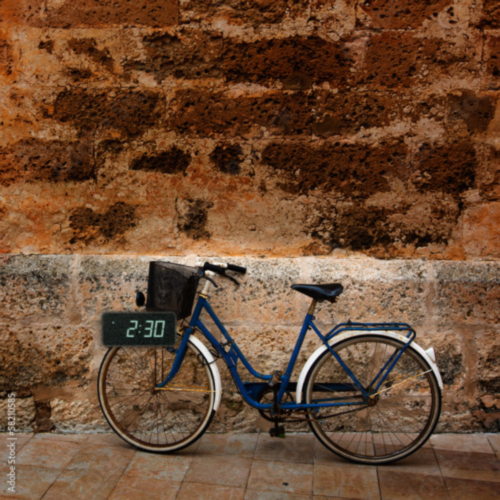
2:30
